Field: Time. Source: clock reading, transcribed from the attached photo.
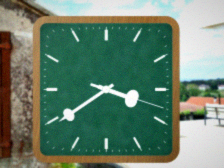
3:39:18
